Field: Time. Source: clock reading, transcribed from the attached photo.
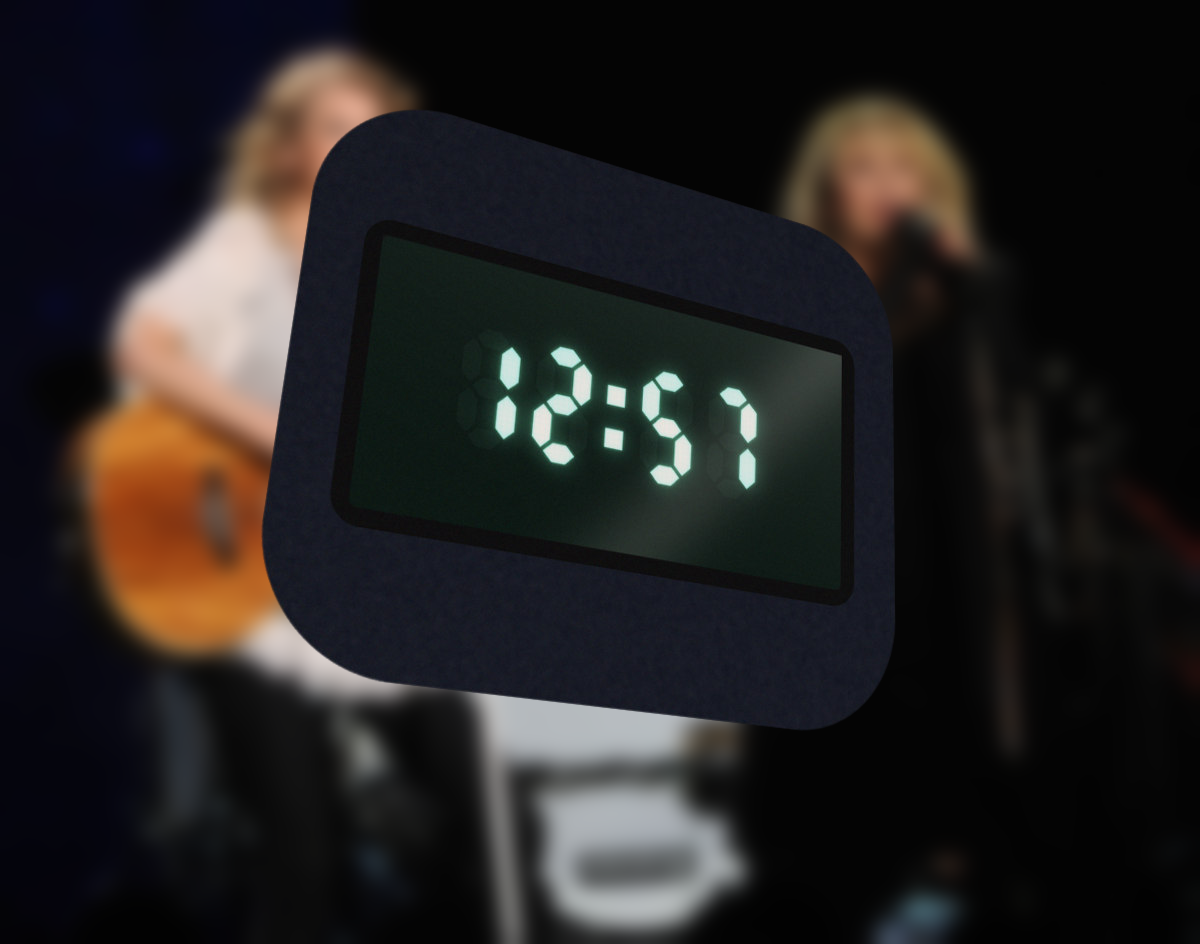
12:57
